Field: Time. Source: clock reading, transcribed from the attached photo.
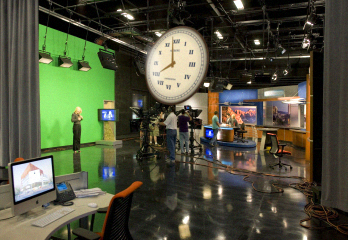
7:58
